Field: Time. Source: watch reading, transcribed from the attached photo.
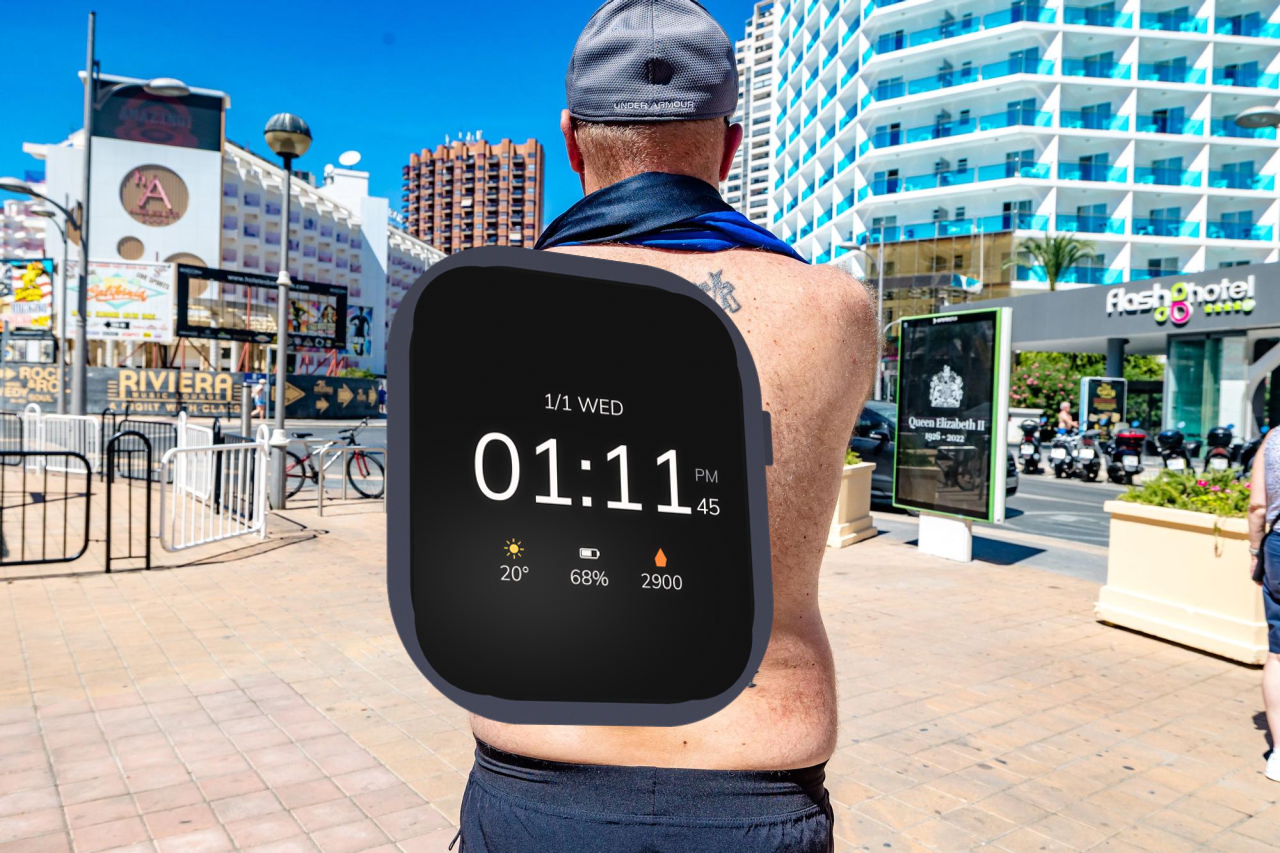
1:11:45
